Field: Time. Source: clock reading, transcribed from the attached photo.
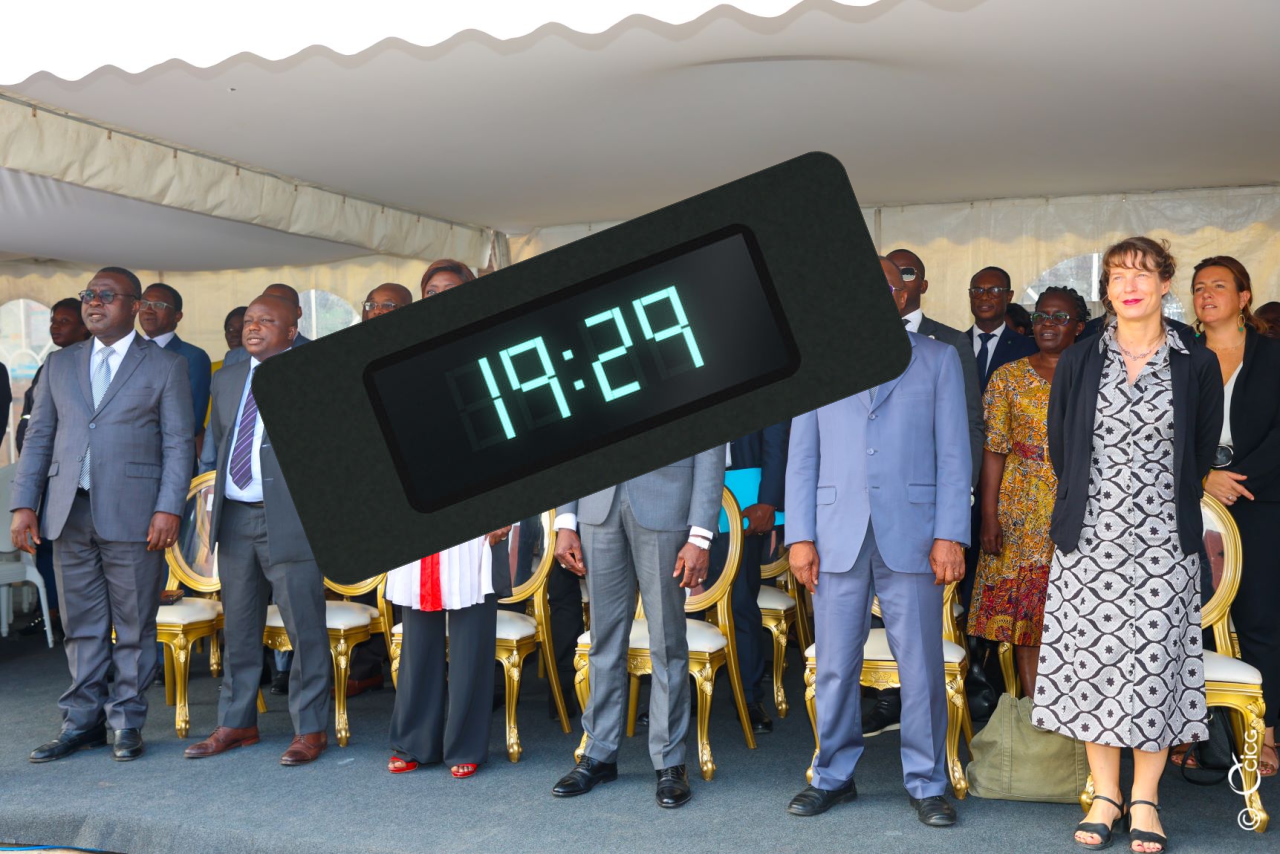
19:29
